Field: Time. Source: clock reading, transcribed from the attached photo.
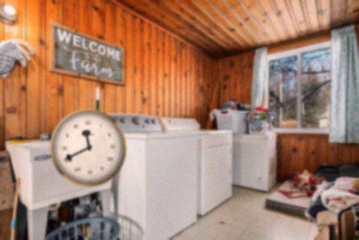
11:41
